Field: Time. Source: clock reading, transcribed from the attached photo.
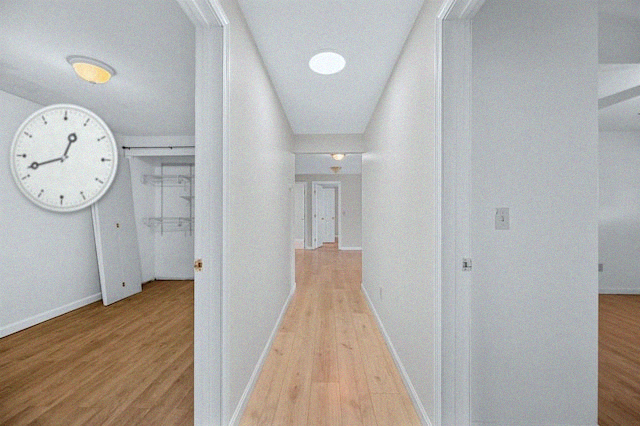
12:42
